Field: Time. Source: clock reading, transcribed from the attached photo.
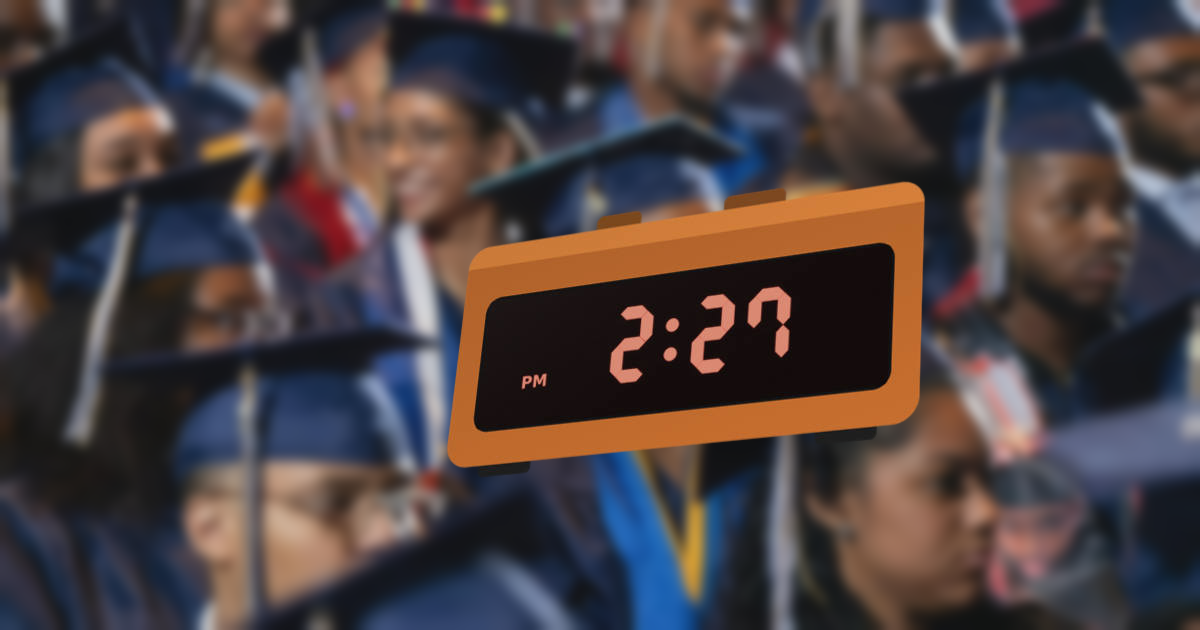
2:27
